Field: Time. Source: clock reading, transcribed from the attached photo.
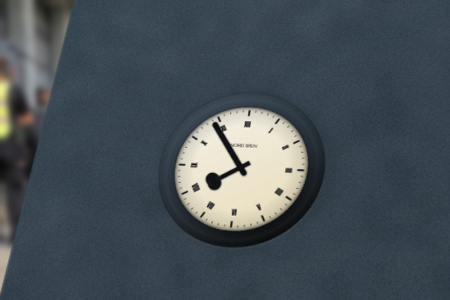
7:54
